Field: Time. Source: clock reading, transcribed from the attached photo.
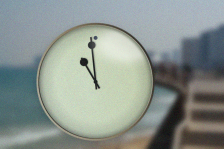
10:59
